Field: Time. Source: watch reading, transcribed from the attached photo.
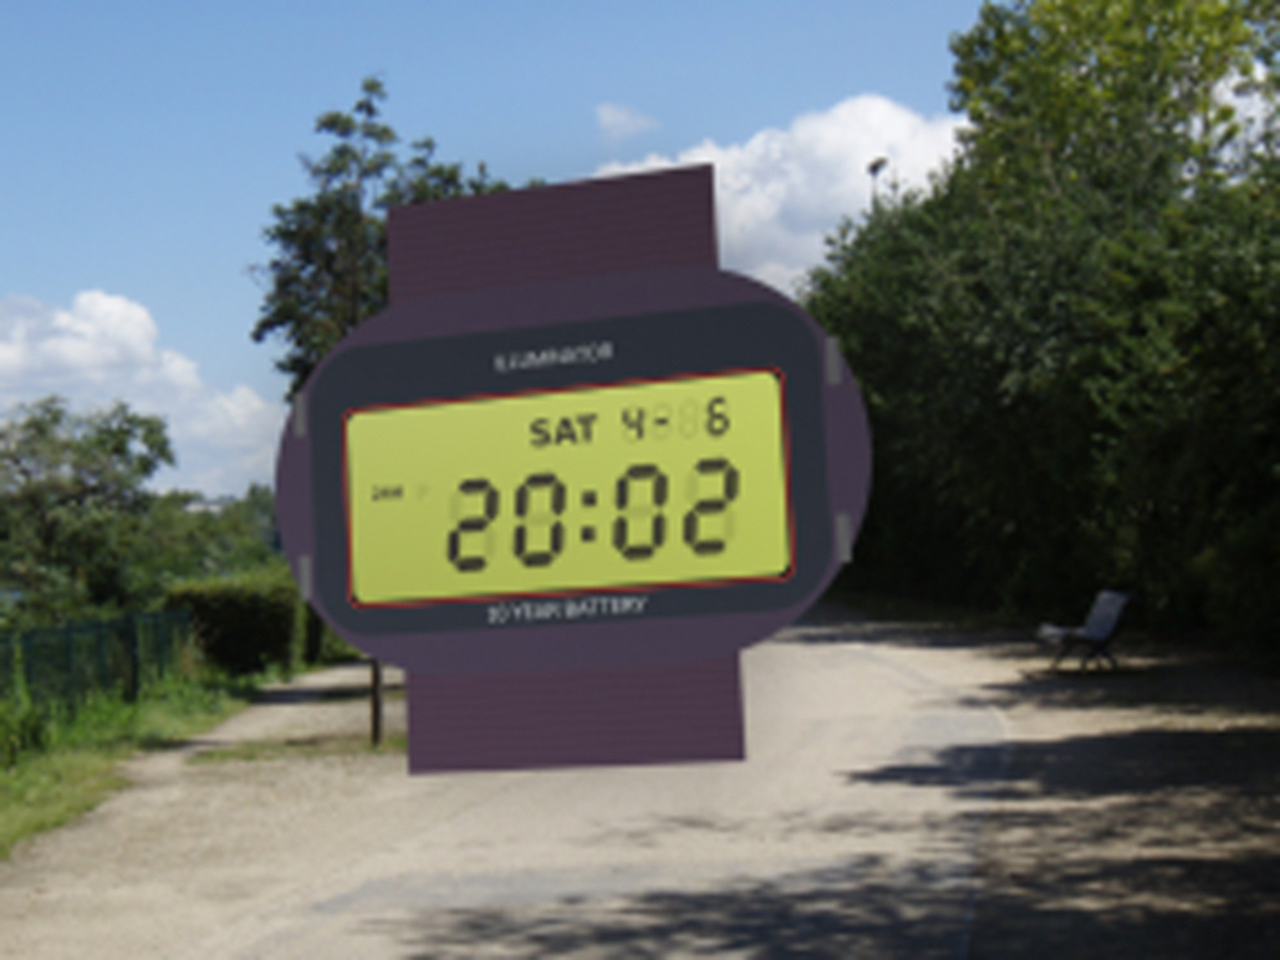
20:02
